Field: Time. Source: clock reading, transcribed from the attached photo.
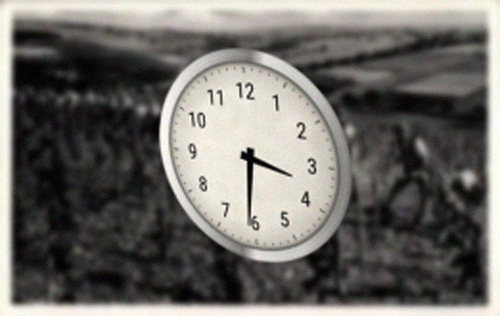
3:31
